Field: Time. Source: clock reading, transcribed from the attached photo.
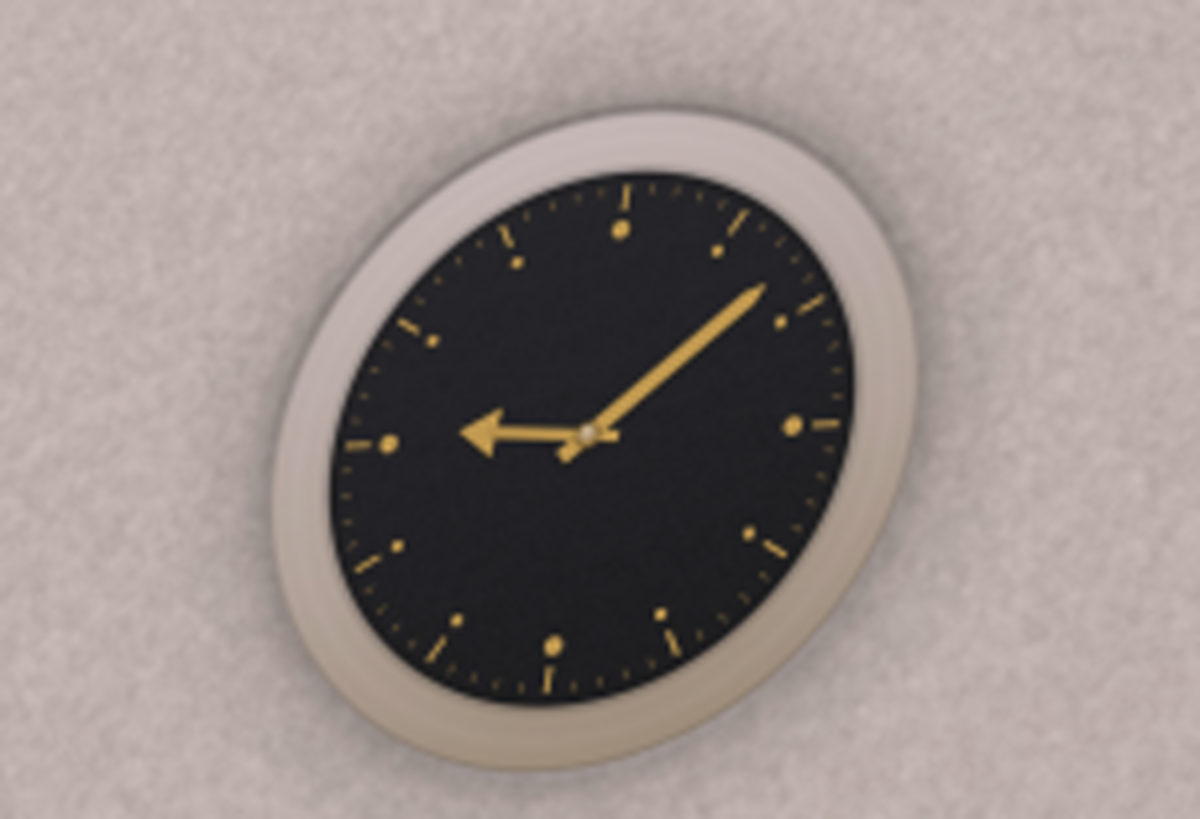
9:08
